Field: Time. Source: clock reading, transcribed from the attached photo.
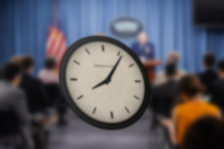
8:06
